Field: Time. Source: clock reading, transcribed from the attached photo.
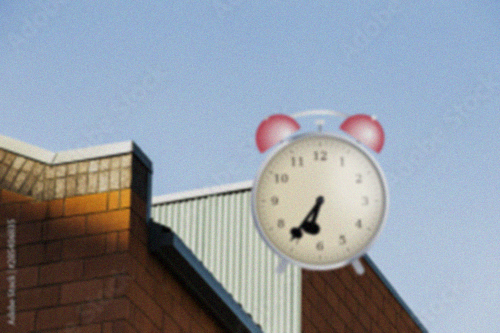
6:36
